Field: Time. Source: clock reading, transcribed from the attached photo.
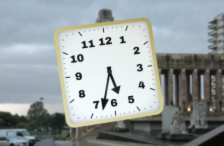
5:33
